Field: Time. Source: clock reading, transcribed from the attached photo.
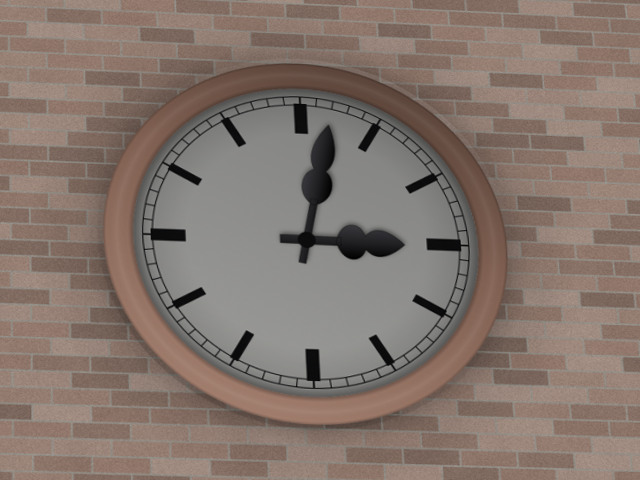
3:02
